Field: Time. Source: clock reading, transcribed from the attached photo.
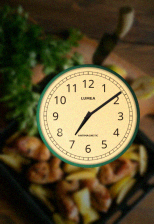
7:09
